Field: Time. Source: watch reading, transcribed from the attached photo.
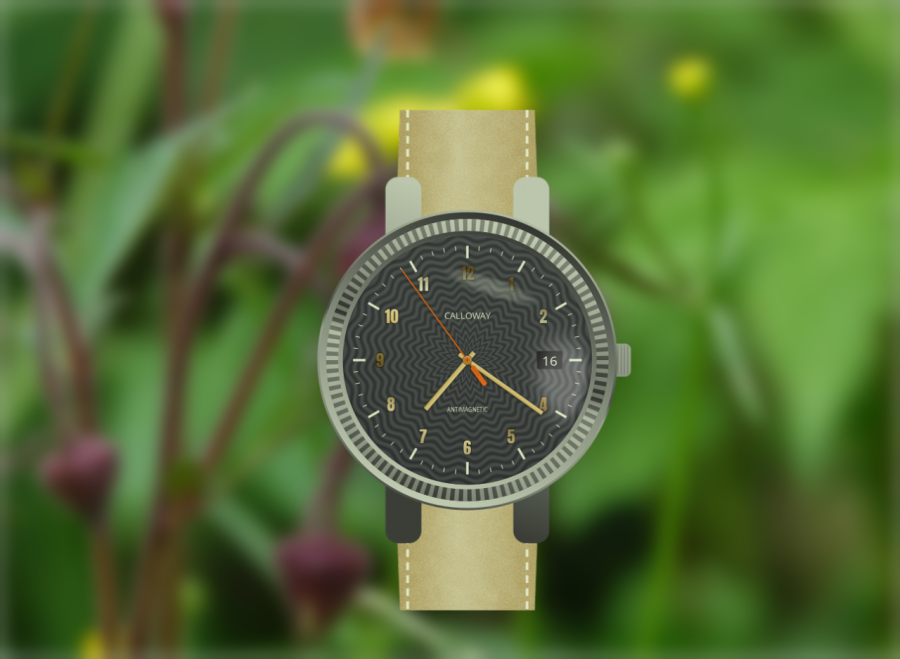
7:20:54
